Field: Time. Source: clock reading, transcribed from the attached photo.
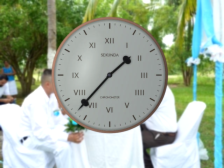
1:37
